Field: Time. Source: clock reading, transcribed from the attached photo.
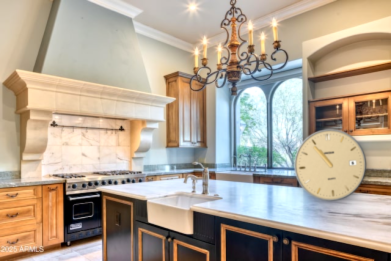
10:54
